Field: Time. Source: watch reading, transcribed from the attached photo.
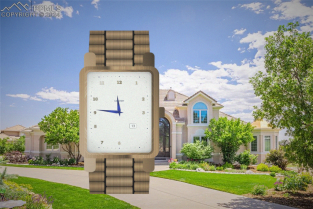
11:46
